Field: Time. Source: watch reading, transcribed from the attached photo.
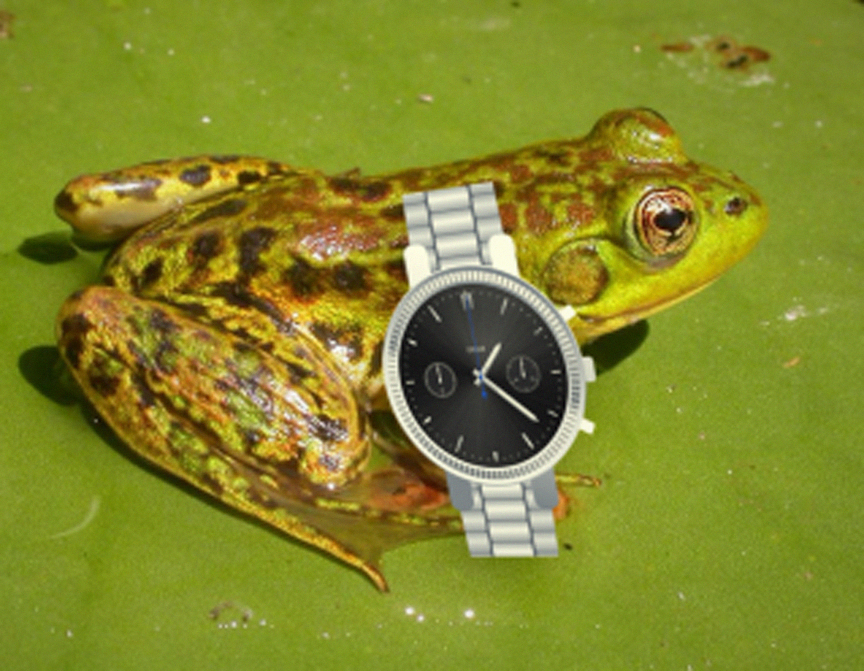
1:22
